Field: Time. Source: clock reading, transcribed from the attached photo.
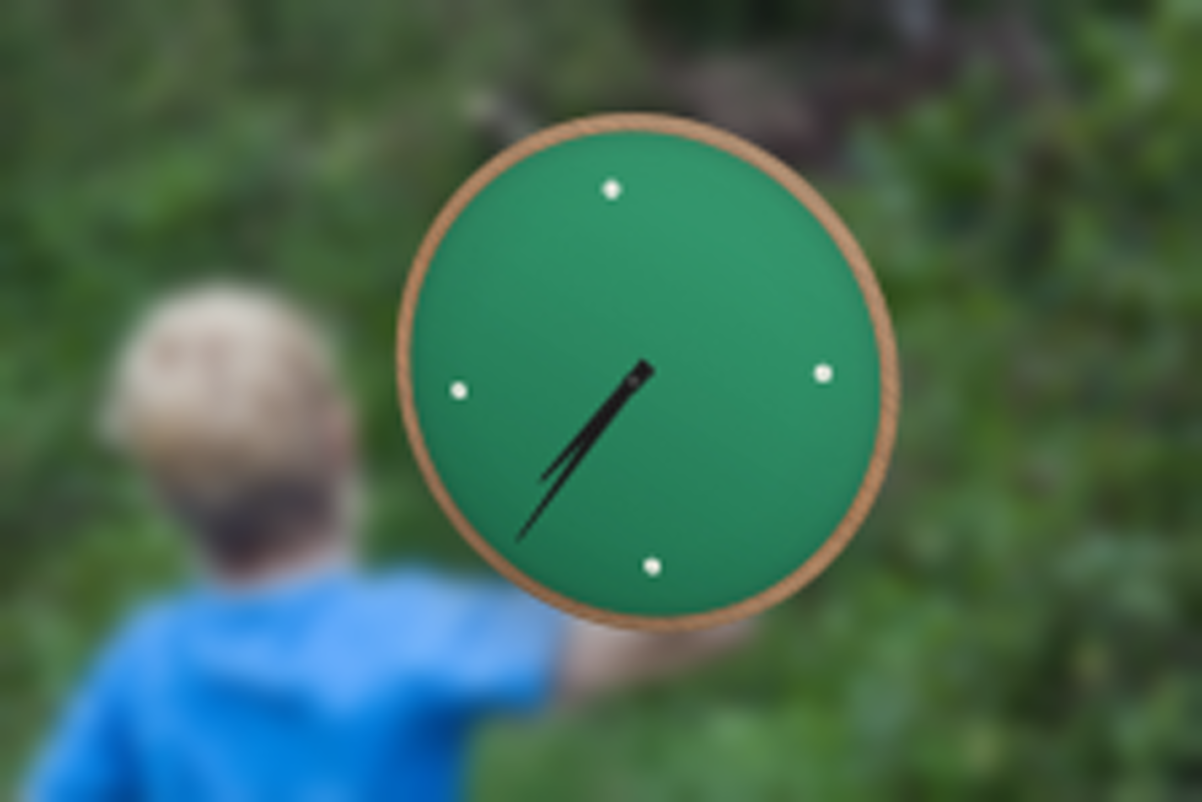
7:37
